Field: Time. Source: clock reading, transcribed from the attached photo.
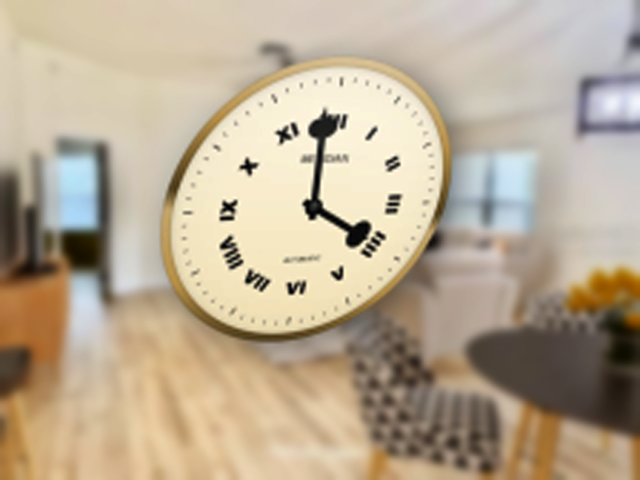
3:59
